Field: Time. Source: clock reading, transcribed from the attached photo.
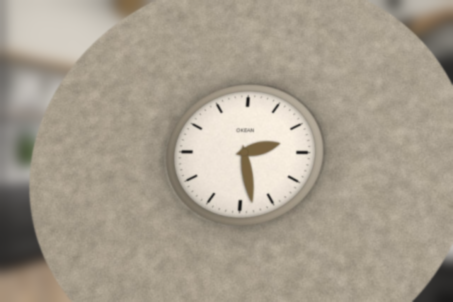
2:28
